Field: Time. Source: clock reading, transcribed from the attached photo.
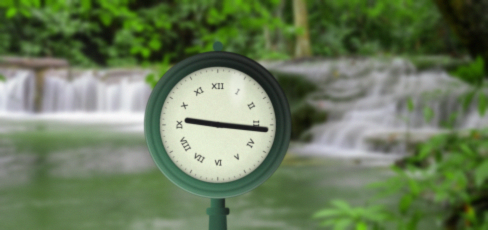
9:16
